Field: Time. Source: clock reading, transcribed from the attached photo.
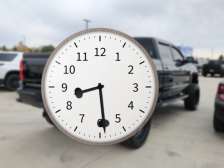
8:29
